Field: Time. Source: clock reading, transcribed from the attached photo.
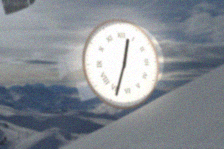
12:34
